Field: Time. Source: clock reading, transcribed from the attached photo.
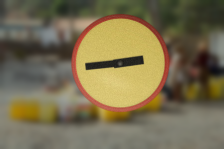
2:44
